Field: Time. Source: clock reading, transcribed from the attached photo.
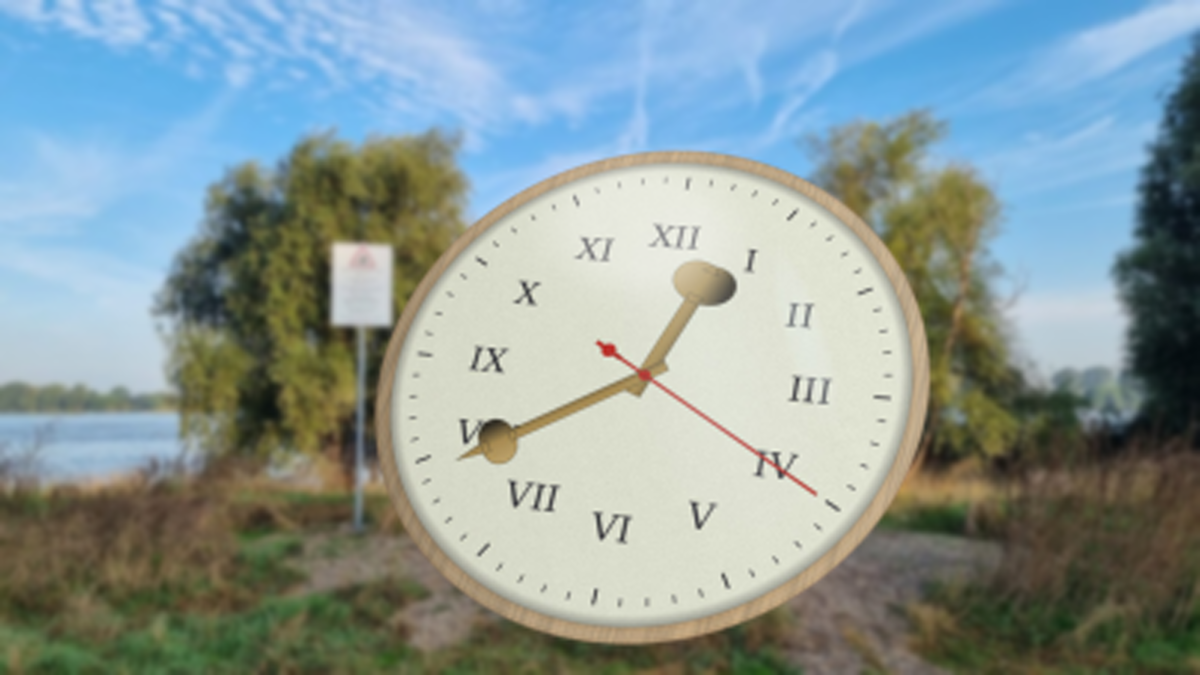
12:39:20
